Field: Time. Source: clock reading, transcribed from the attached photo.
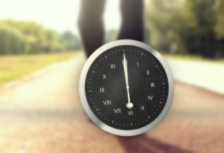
6:00
